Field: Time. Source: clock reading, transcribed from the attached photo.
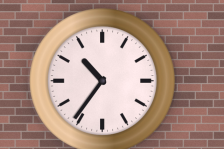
10:36
